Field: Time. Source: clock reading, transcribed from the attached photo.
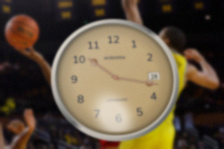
10:17
